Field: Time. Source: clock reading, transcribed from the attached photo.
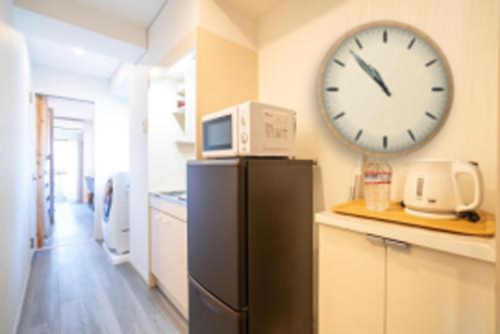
10:53
